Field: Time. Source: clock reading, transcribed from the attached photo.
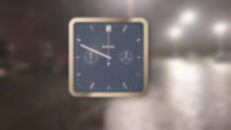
9:49
